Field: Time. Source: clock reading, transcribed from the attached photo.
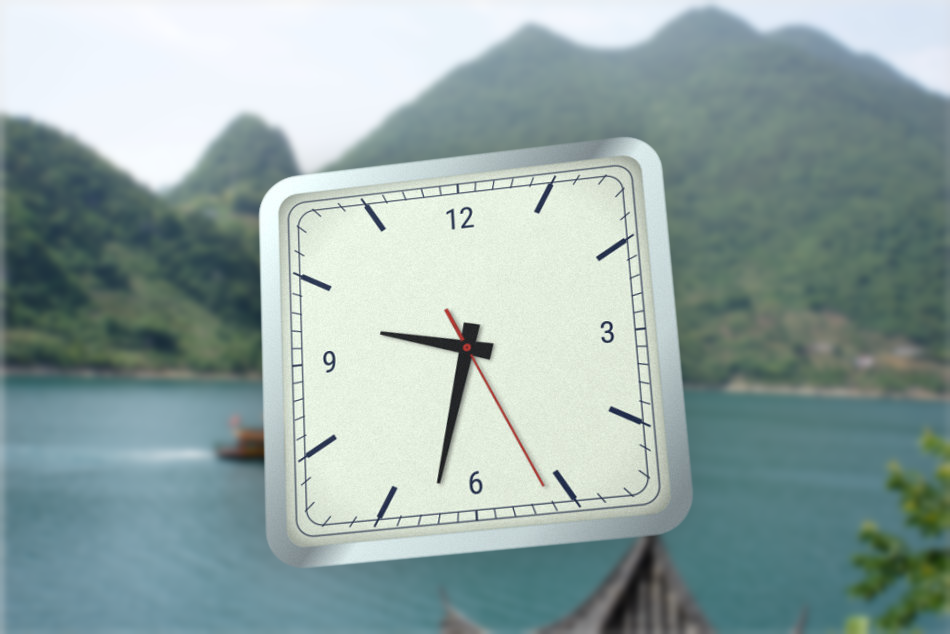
9:32:26
